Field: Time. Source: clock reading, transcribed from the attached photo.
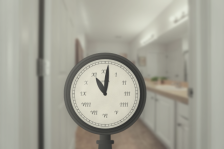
11:01
